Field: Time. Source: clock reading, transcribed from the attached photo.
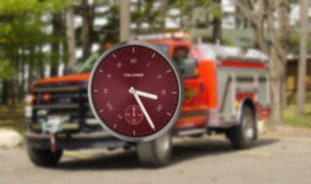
3:25
